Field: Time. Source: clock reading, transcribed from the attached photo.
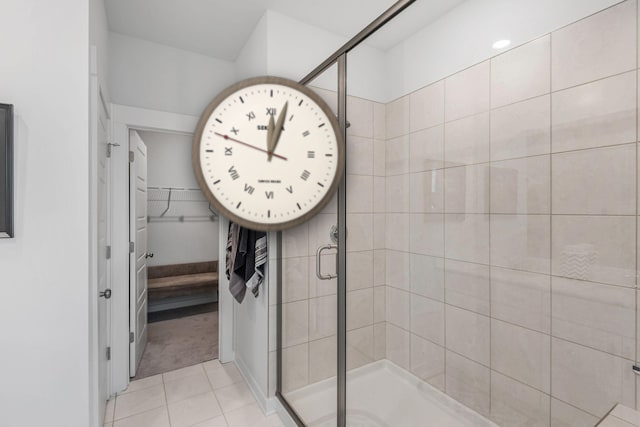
12:02:48
